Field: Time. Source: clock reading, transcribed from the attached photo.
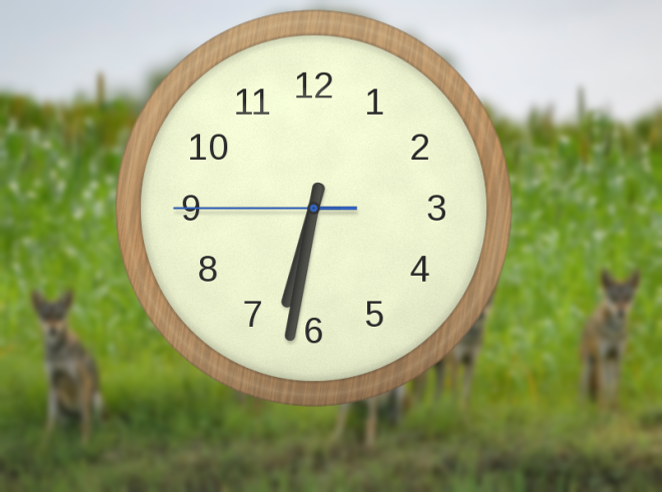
6:31:45
